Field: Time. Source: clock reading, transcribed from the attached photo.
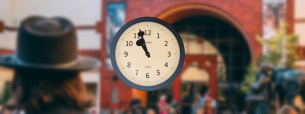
10:57
